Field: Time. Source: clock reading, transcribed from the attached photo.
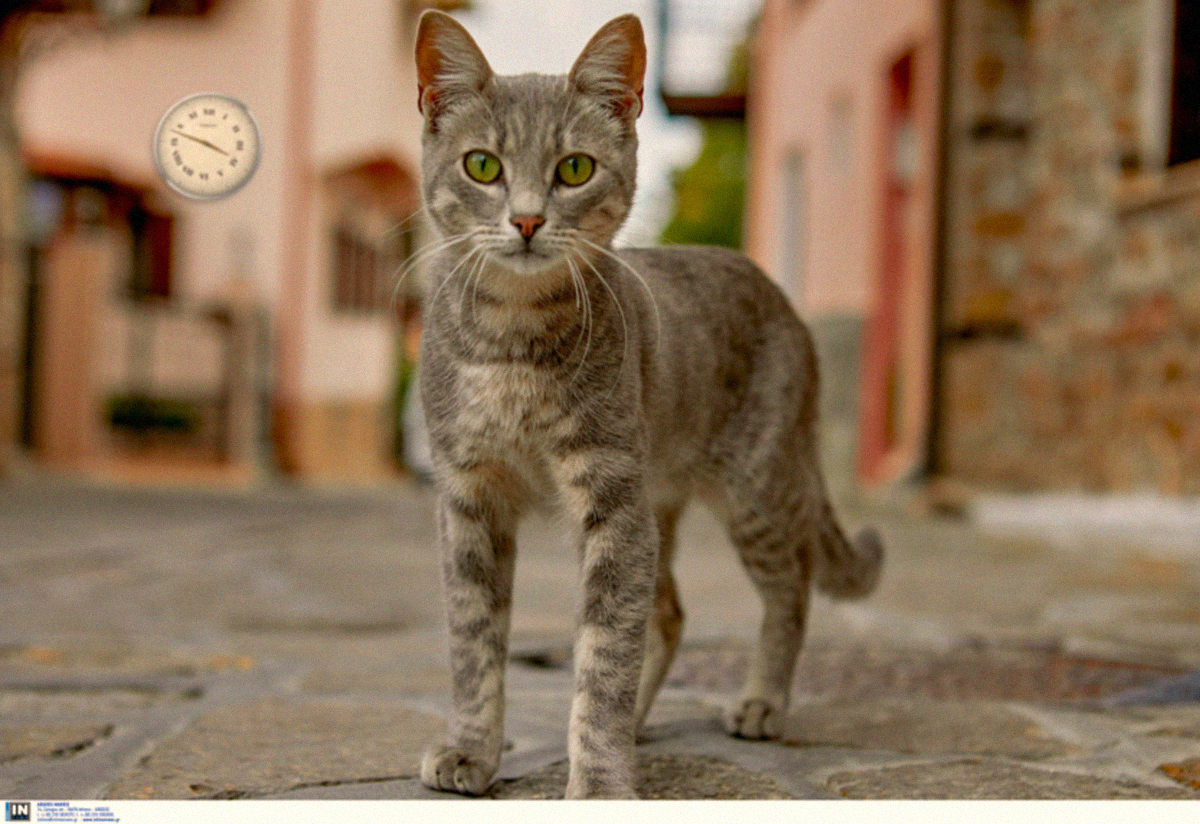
3:48
